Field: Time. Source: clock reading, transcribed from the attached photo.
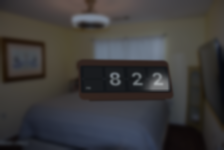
8:22
